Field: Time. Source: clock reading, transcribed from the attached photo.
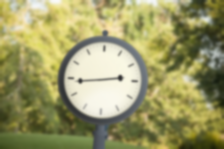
2:44
